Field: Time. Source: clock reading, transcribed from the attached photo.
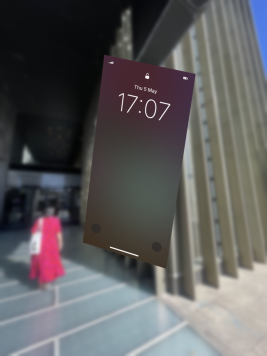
17:07
